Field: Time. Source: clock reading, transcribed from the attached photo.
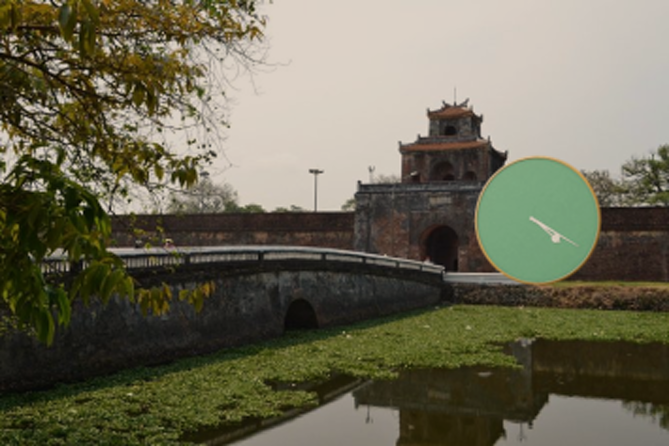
4:20
